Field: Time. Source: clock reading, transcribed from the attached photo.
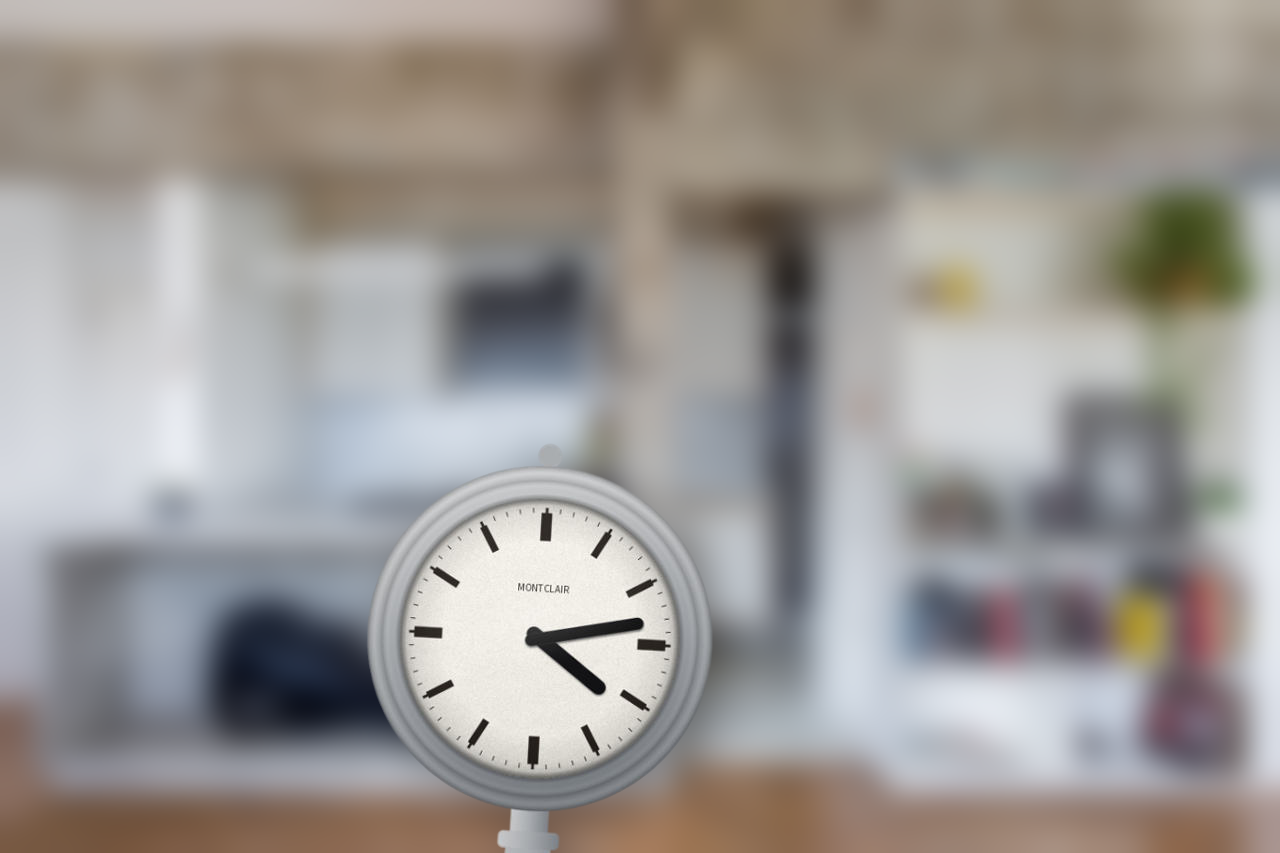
4:13
